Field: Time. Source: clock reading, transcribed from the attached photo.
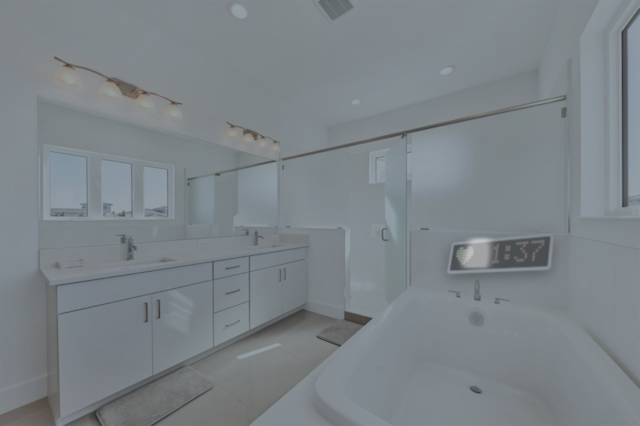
1:37
